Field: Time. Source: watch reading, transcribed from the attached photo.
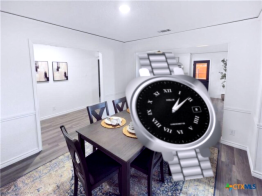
1:09
